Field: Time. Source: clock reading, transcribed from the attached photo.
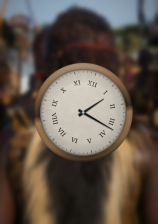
1:17
